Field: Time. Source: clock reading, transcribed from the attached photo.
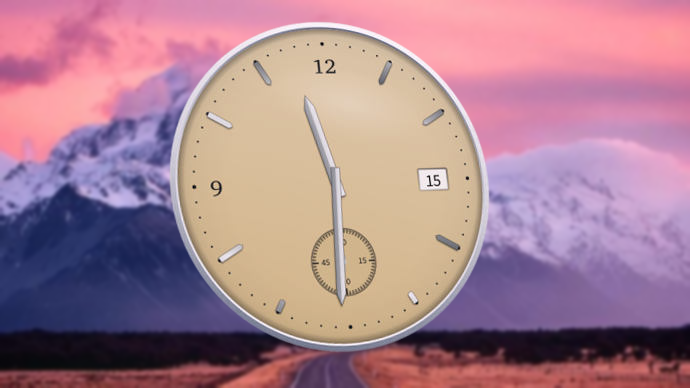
11:30:31
